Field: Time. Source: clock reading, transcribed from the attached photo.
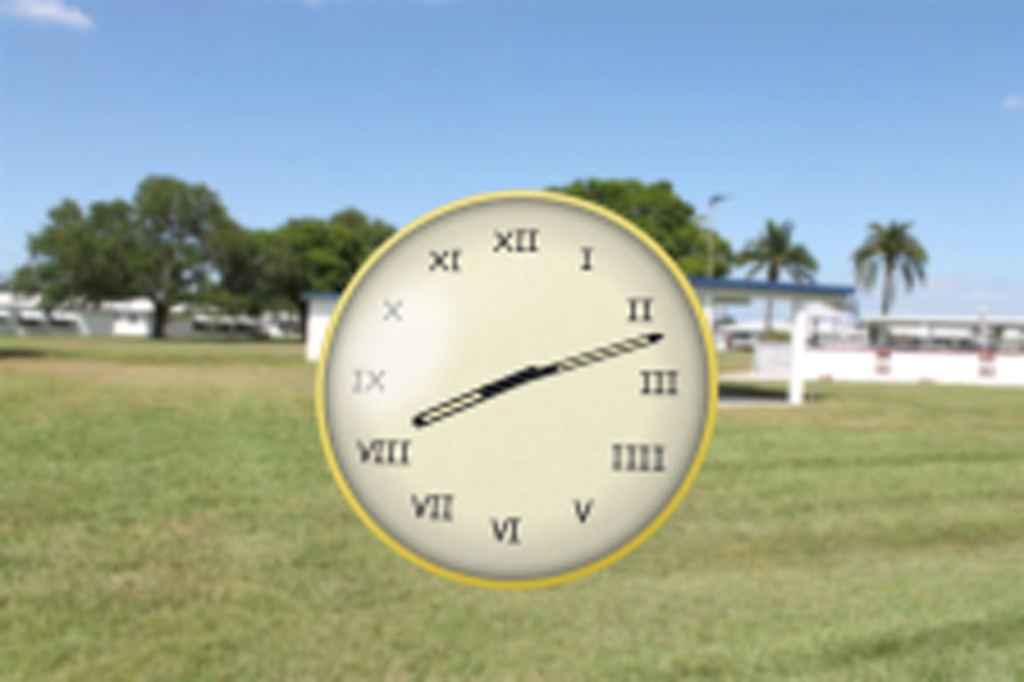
8:12
